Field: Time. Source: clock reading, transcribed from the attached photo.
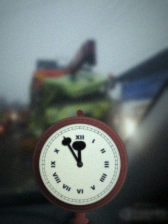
11:55
